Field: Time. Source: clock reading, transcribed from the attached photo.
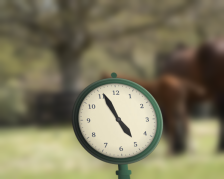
4:56
